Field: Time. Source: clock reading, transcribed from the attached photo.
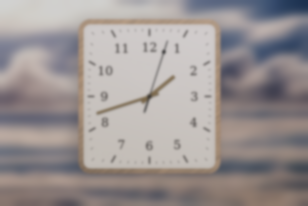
1:42:03
